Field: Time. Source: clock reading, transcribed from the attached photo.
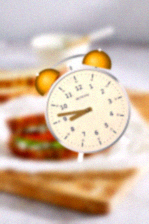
8:47
